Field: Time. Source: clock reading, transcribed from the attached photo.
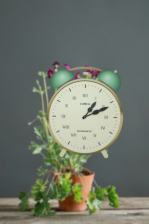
1:11
